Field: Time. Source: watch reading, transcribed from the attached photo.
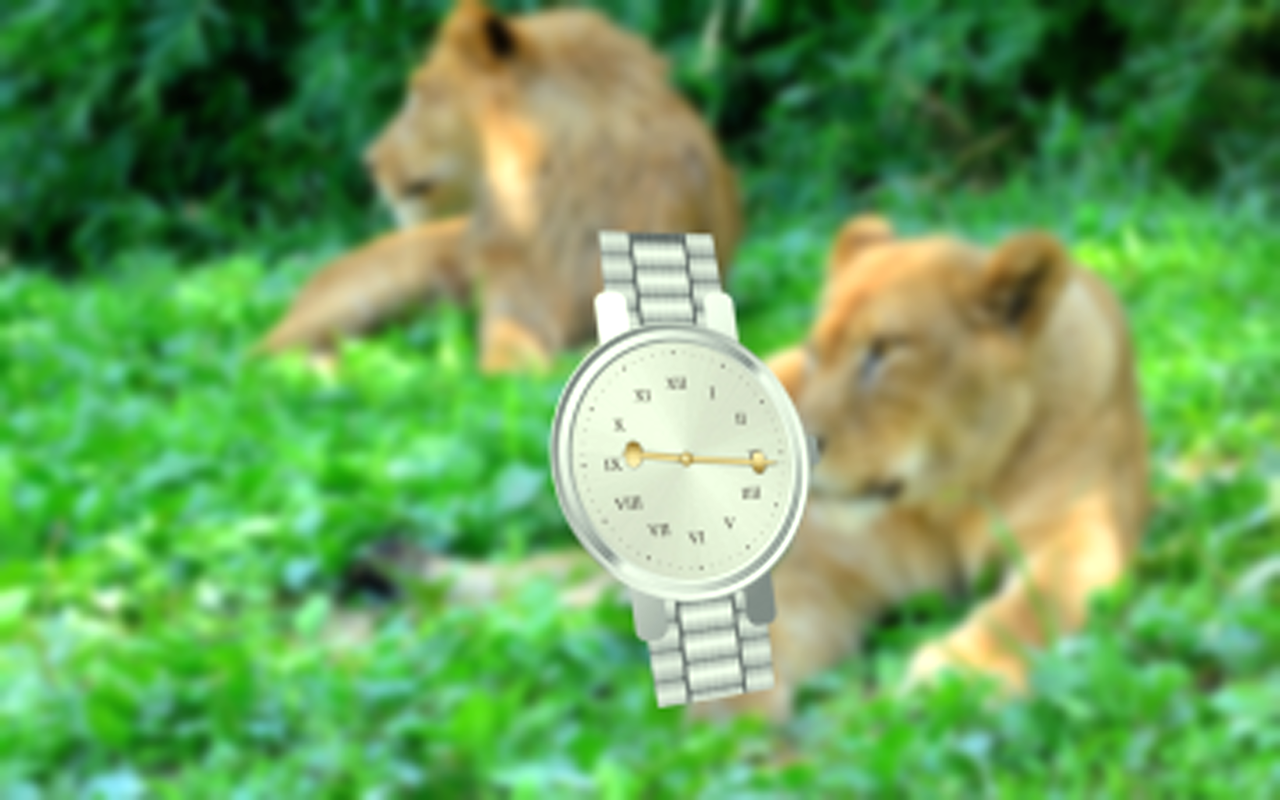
9:16
